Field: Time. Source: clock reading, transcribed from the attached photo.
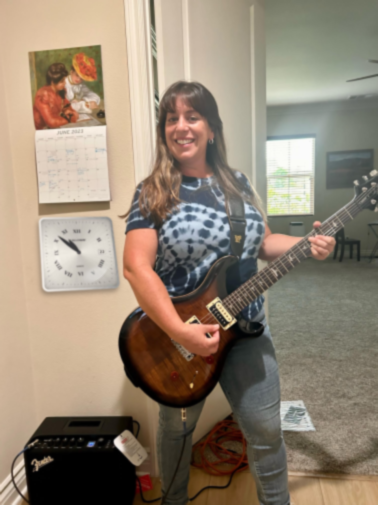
10:52
